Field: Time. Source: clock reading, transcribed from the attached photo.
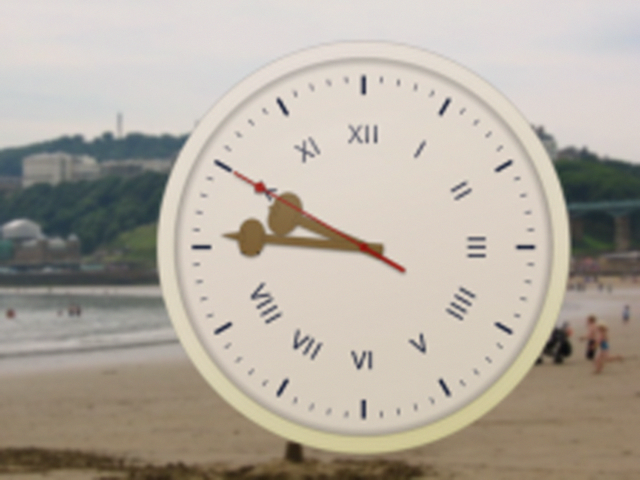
9:45:50
